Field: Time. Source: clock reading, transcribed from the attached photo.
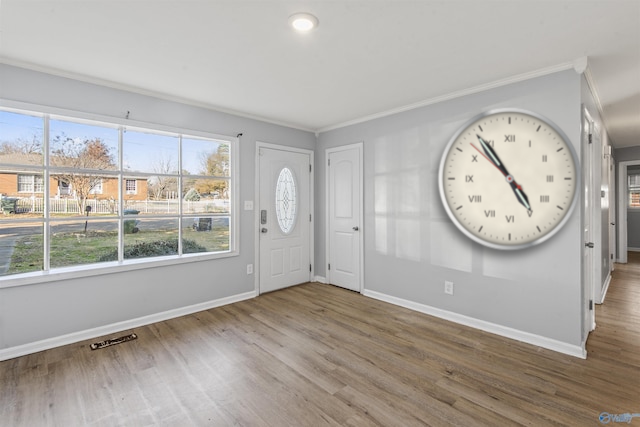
4:53:52
